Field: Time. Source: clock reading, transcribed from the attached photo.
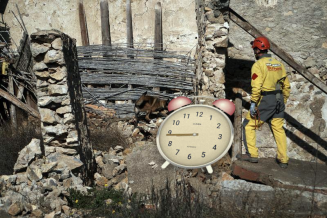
8:44
